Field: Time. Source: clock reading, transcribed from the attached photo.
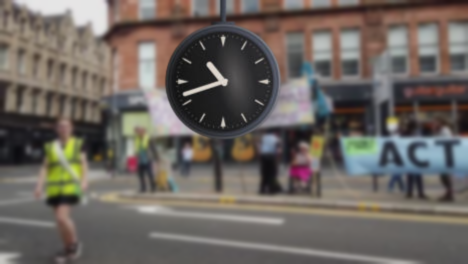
10:42
